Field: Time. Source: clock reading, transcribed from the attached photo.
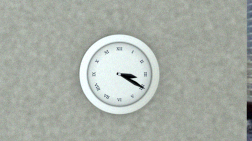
3:20
